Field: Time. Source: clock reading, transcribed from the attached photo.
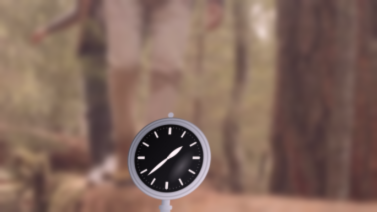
1:38
